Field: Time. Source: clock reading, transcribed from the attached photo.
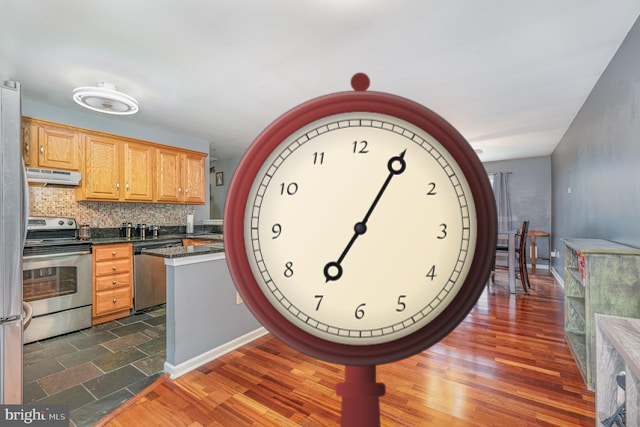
7:05
